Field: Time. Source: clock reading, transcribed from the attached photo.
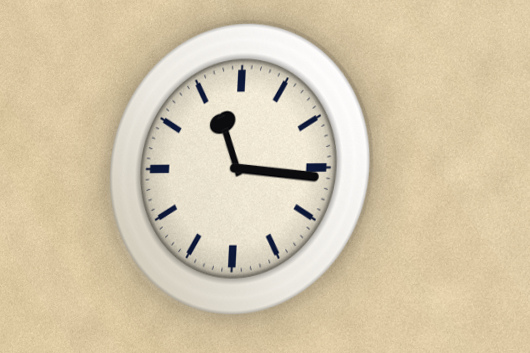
11:16
